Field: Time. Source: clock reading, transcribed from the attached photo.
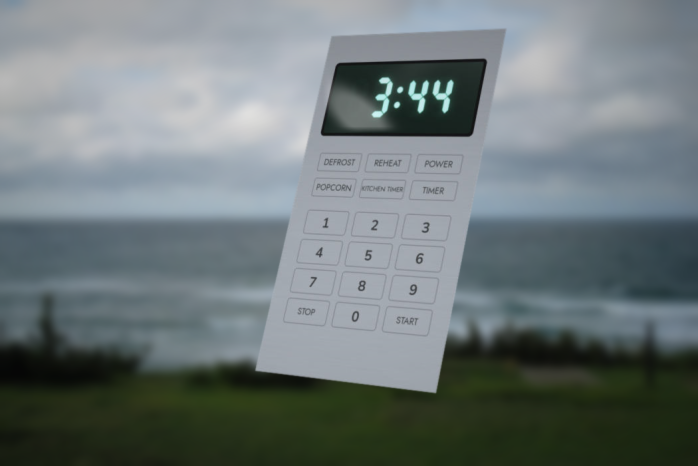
3:44
